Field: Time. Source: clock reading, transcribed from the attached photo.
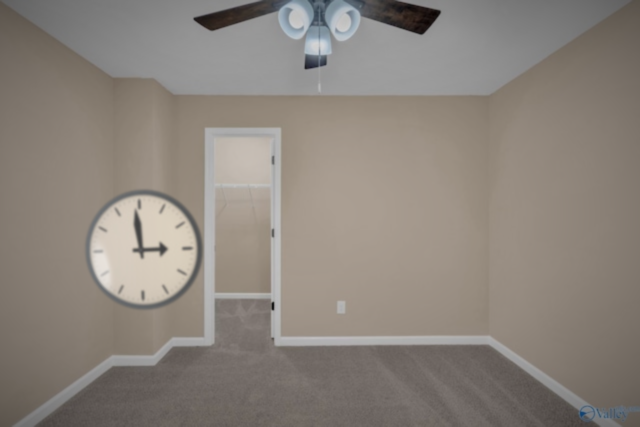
2:59
